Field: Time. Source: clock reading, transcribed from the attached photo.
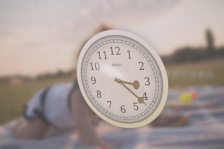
3:22
